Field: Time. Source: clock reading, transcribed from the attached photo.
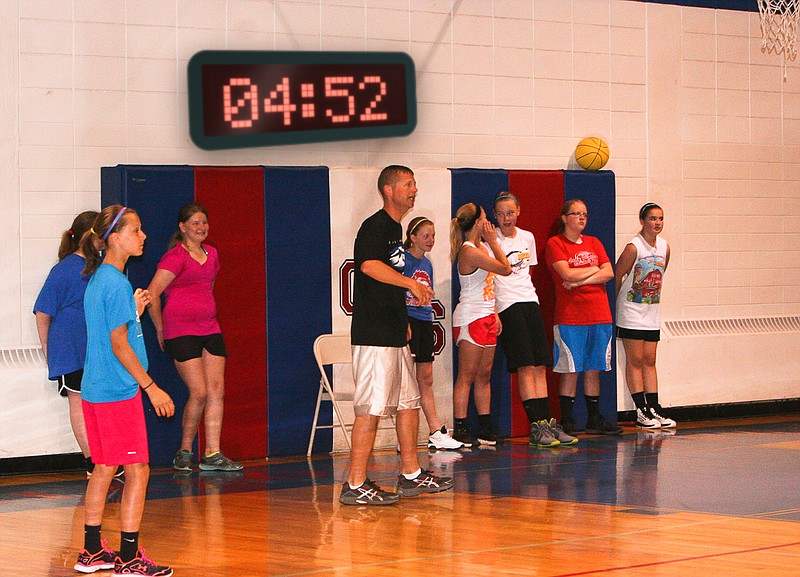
4:52
